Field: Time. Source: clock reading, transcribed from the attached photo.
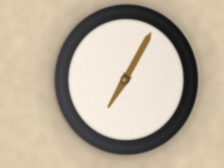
7:05
